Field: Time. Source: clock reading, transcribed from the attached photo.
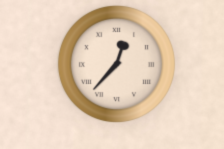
12:37
